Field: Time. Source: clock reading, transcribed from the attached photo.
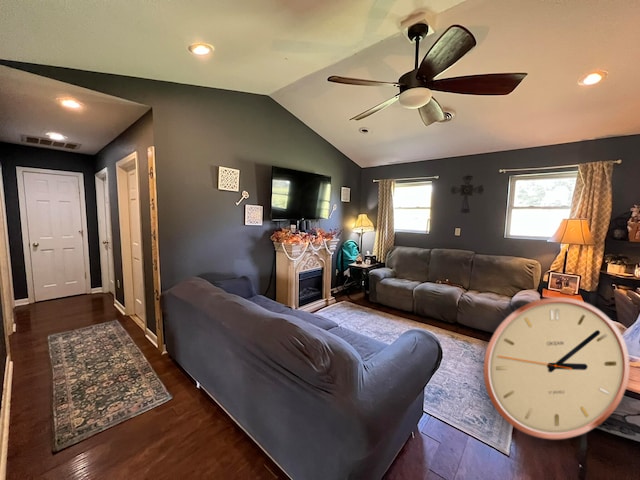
3:08:47
